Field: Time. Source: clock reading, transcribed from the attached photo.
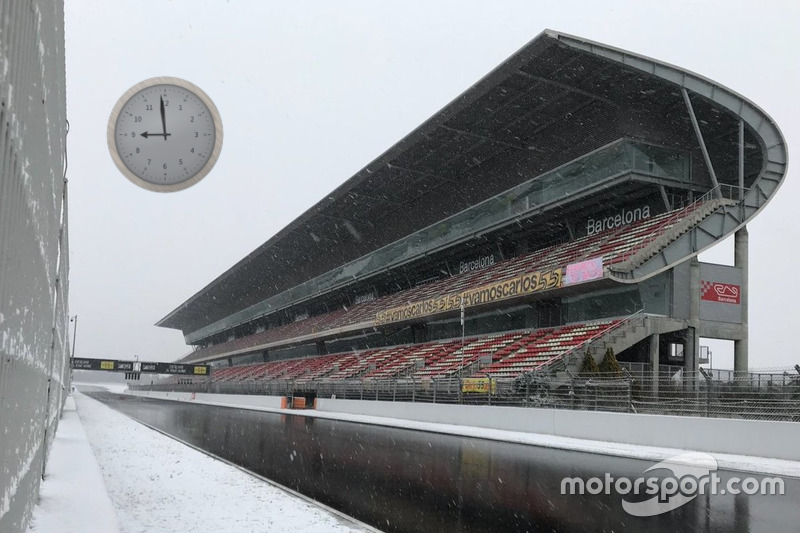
8:59
